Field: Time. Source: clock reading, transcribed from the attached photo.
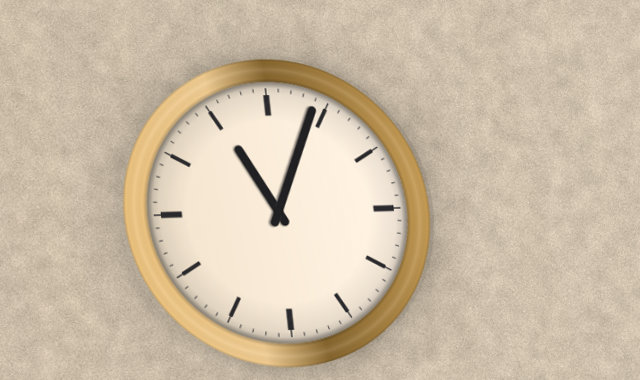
11:04
